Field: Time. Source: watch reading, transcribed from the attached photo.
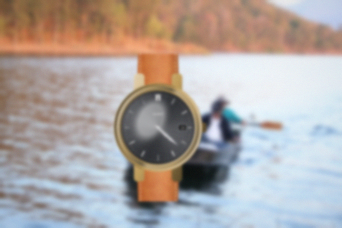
4:22
